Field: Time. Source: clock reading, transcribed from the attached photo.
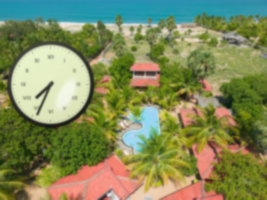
7:34
